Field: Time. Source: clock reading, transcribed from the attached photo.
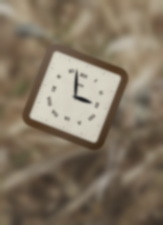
2:57
